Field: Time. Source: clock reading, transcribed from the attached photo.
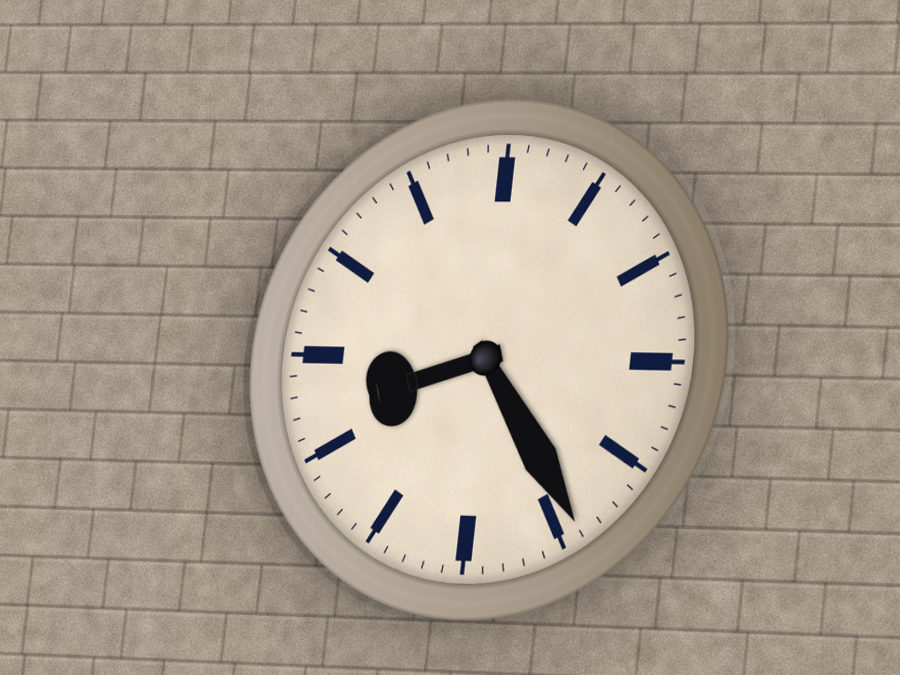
8:24
